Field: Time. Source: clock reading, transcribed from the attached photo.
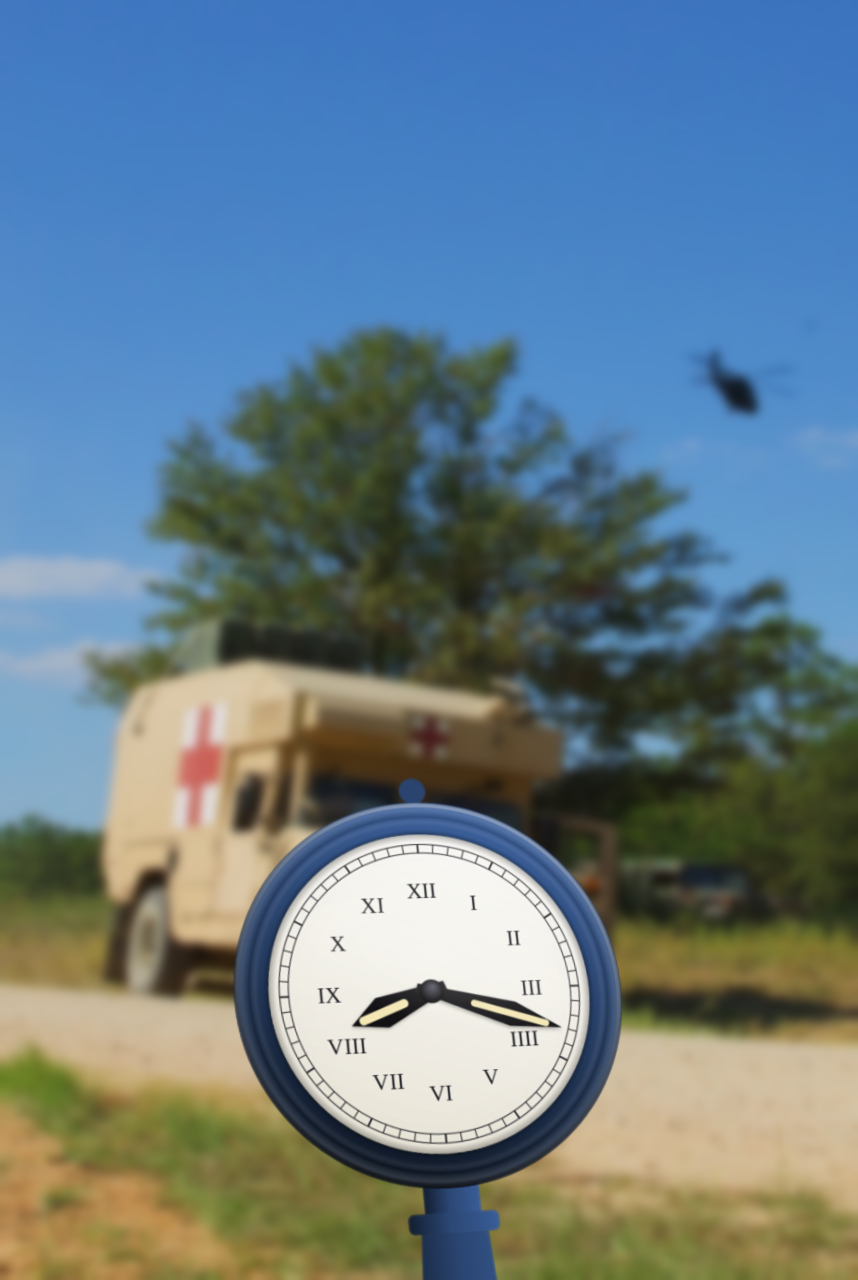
8:18
